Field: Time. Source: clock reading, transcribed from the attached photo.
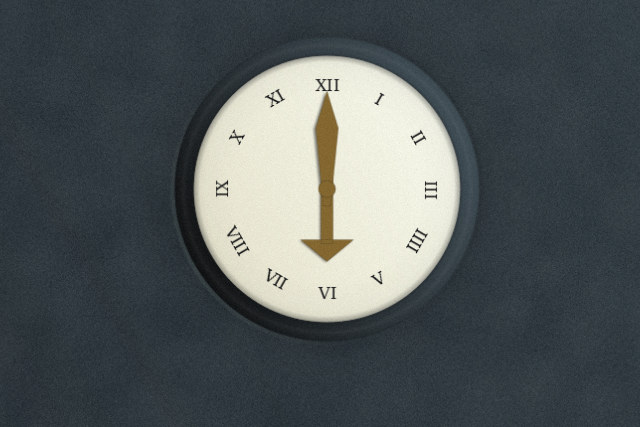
6:00
